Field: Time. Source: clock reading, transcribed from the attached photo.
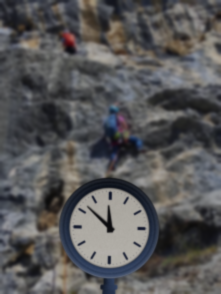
11:52
